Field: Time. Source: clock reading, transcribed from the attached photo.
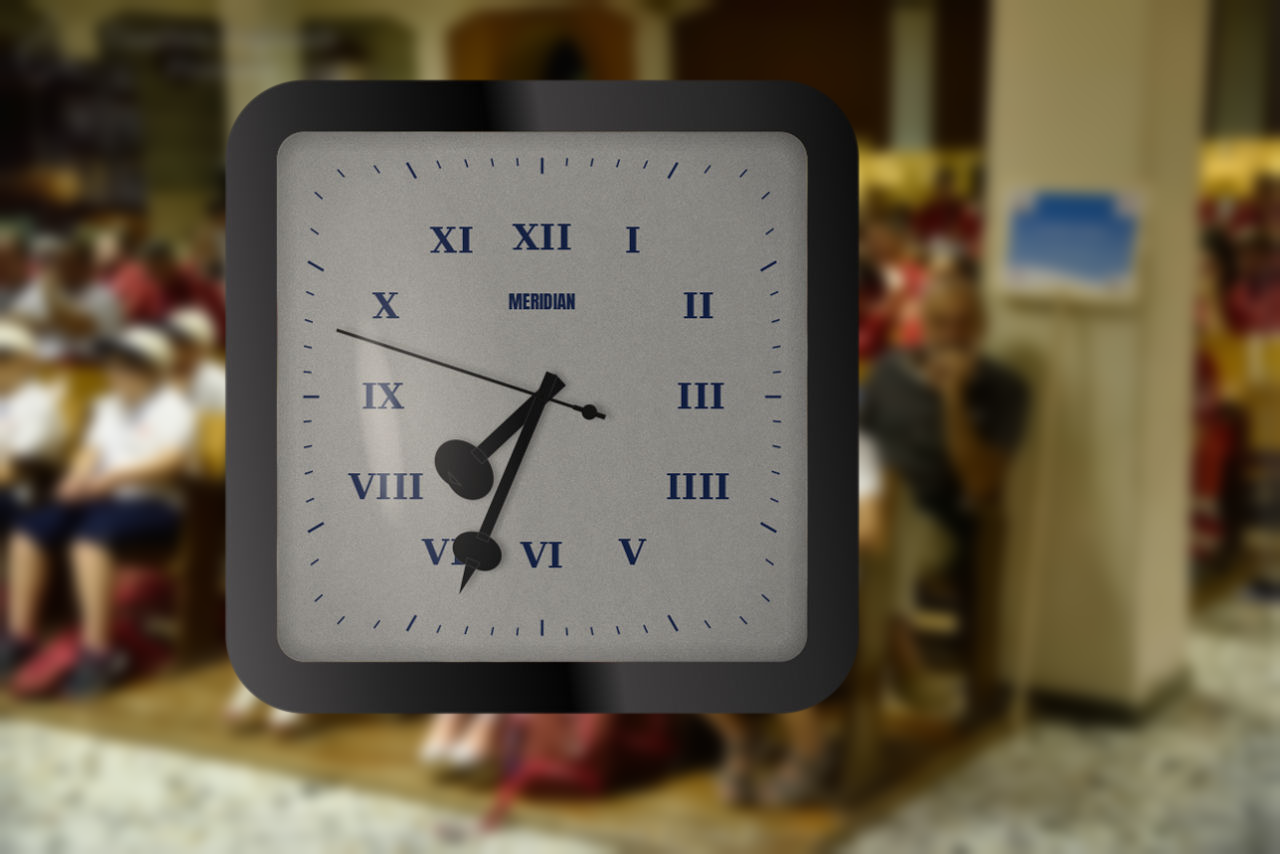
7:33:48
